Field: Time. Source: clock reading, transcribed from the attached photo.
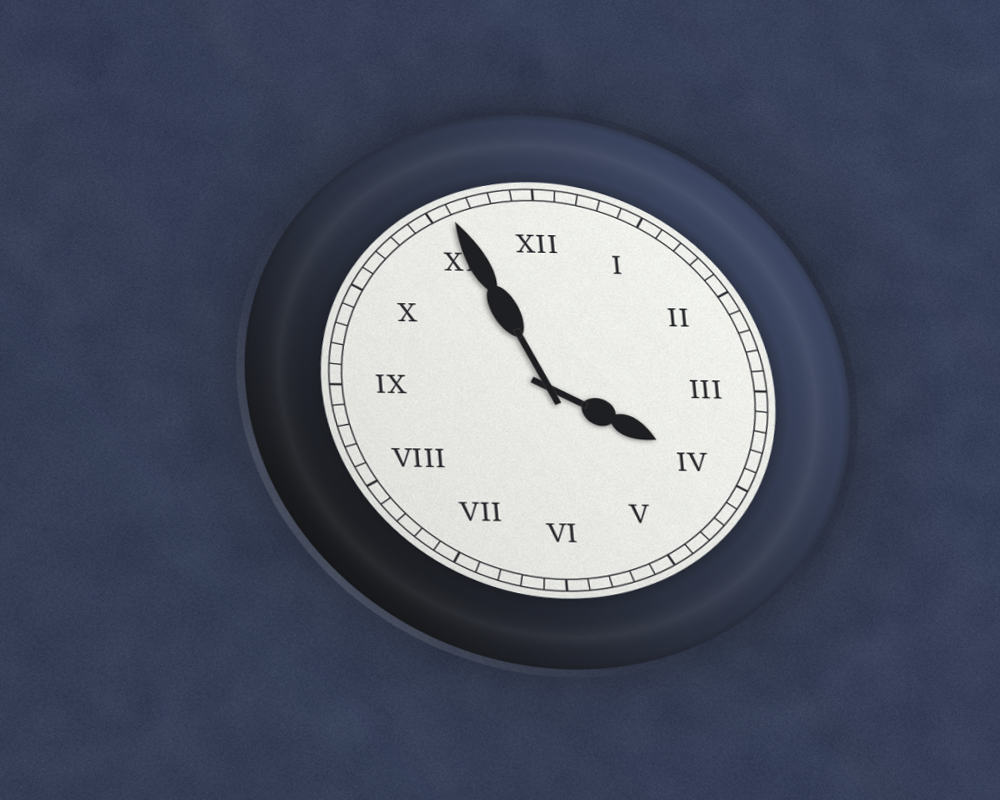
3:56
